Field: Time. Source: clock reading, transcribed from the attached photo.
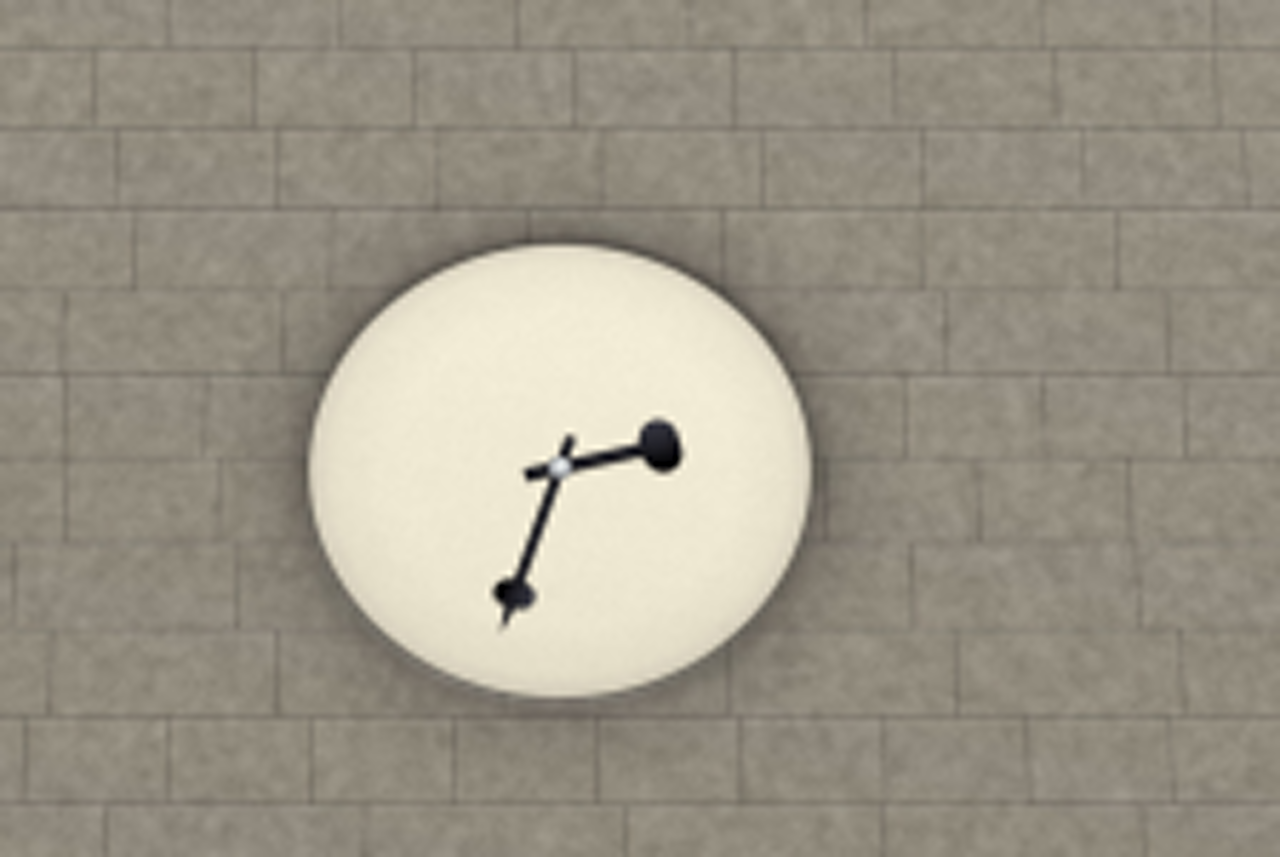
2:33
